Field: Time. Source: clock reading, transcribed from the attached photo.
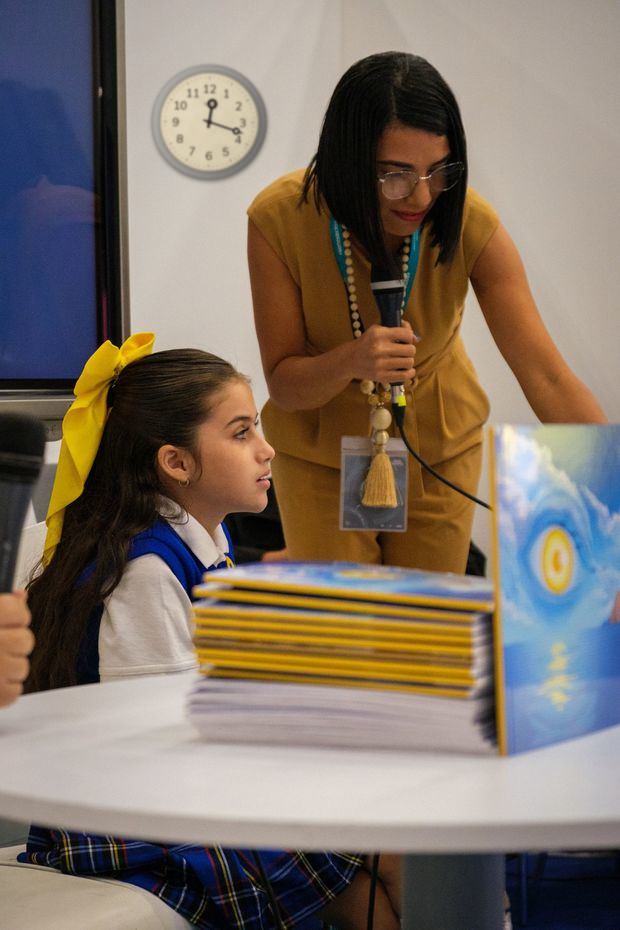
12:18
